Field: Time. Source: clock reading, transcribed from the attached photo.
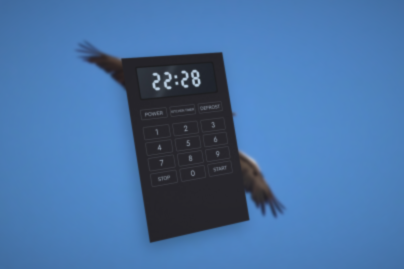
22:28
